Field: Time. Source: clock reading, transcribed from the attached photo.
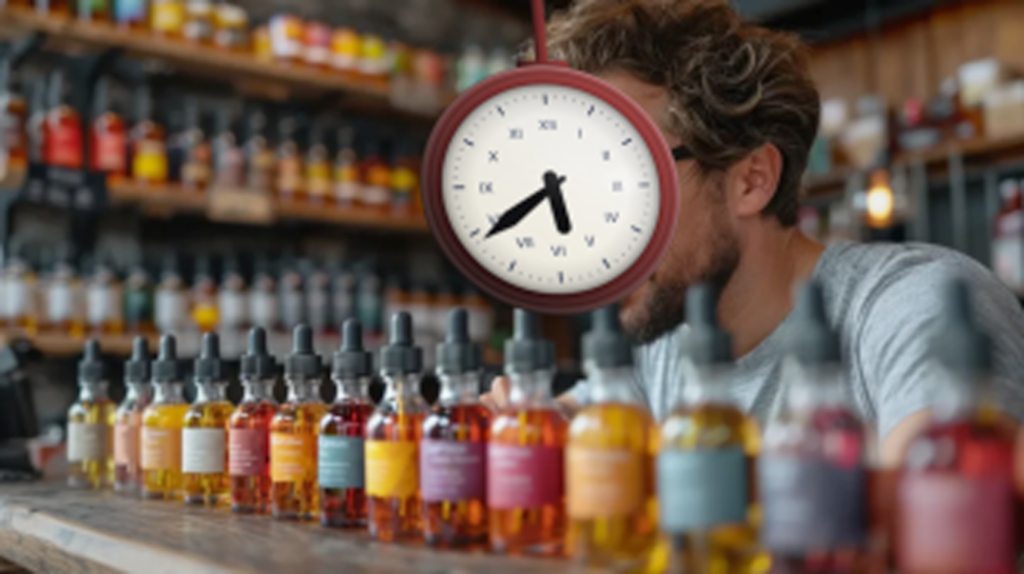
5:39
